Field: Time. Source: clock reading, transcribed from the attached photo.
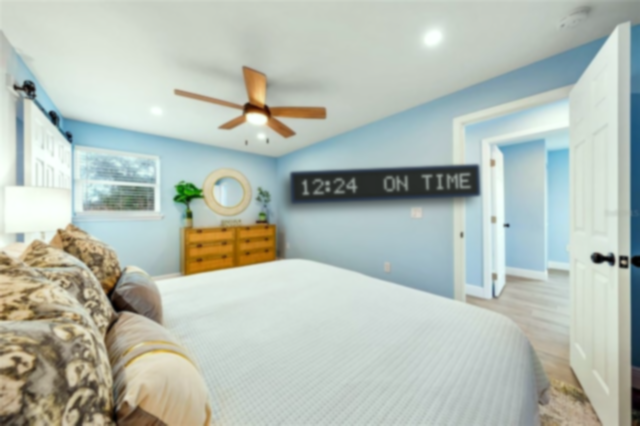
12:24
